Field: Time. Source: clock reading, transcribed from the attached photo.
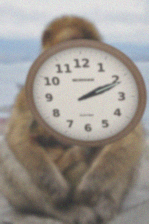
2:11
